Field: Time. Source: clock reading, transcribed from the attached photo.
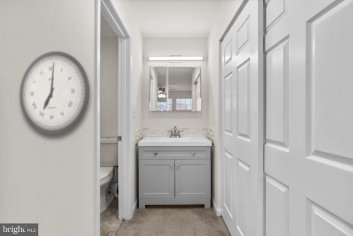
7:01
